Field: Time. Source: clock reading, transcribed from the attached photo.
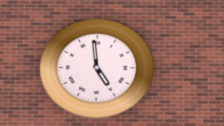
4:59
